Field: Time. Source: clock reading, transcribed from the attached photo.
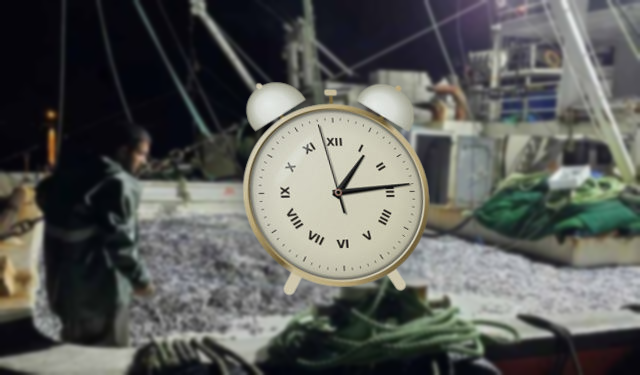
1:13:58
